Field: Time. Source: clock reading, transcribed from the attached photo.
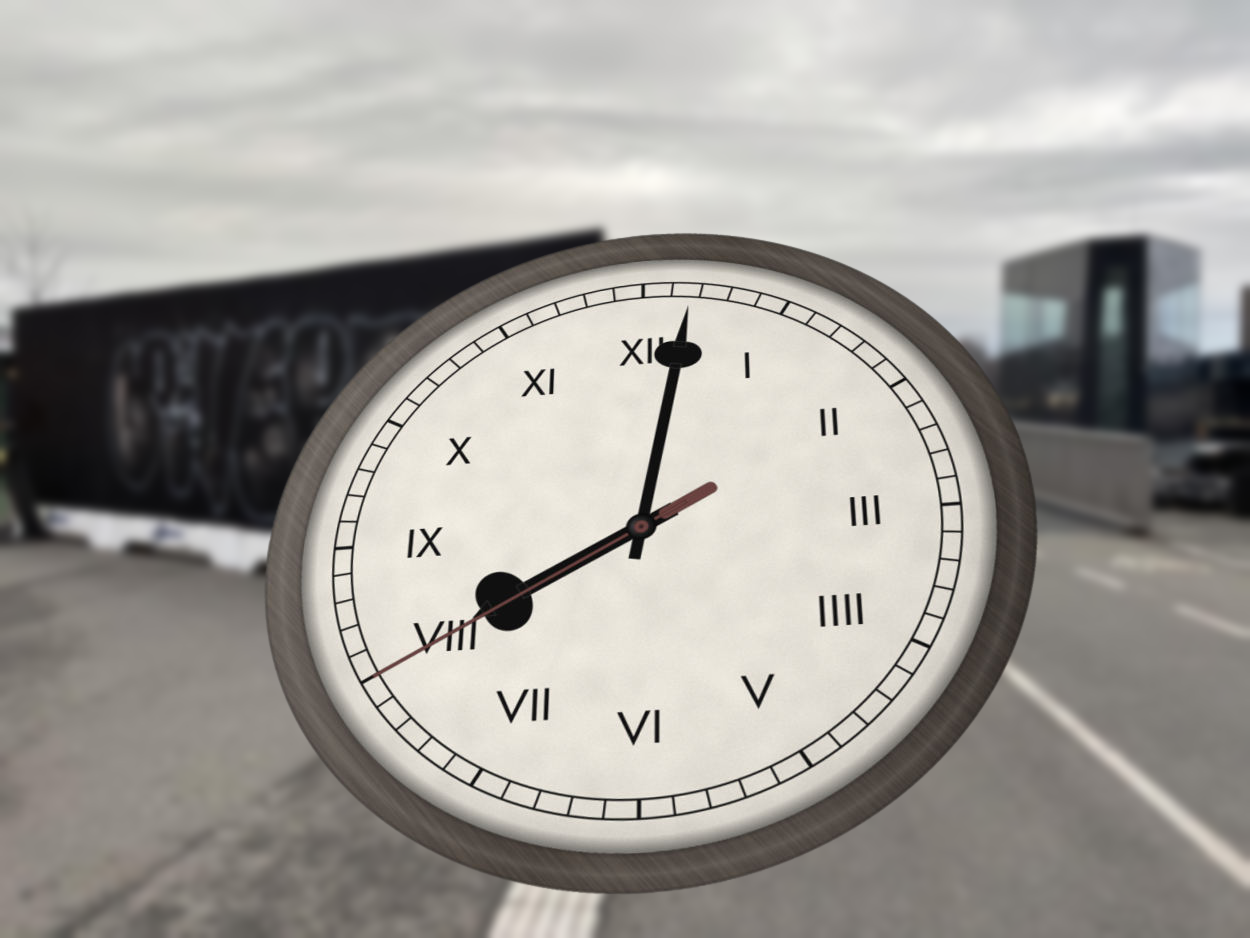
8:01:40
